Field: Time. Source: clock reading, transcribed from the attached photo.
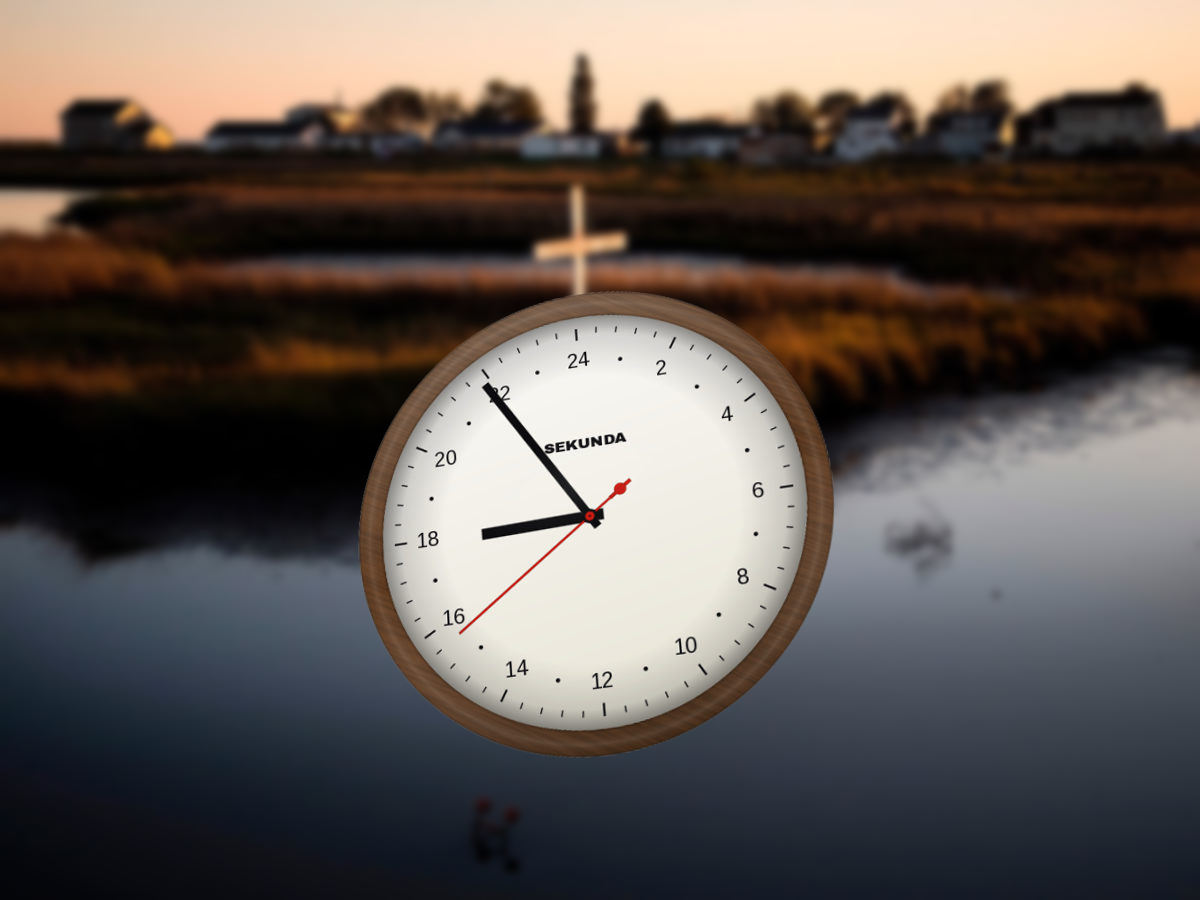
17:54:39
